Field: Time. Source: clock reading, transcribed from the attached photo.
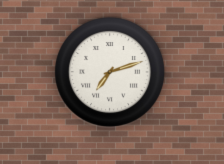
7:12
